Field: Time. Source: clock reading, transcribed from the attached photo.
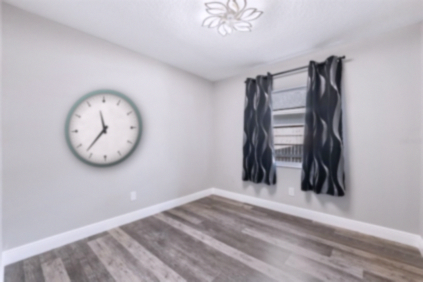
11:37
